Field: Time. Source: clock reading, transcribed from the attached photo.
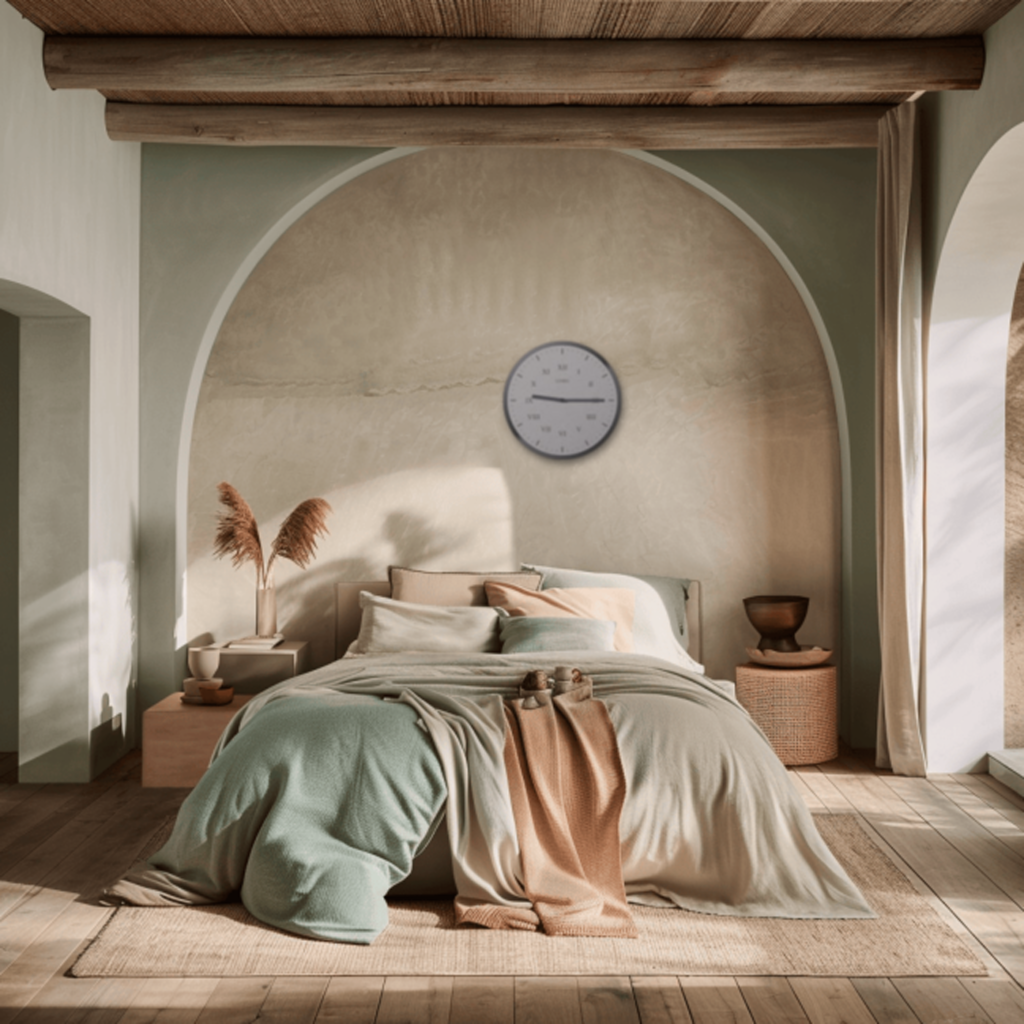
9:15
